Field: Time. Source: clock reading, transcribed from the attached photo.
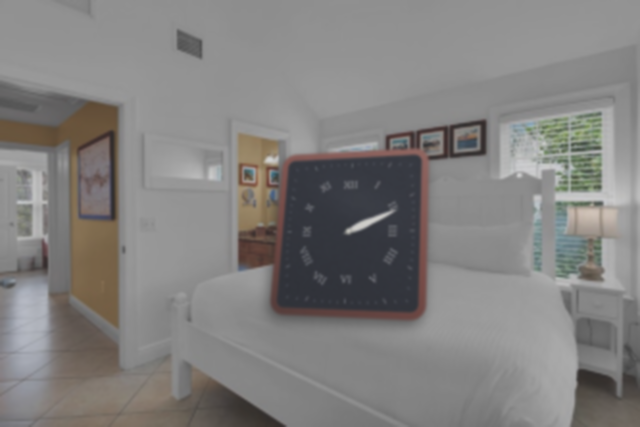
2:11
